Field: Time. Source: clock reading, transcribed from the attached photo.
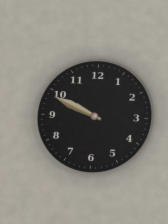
9:49
